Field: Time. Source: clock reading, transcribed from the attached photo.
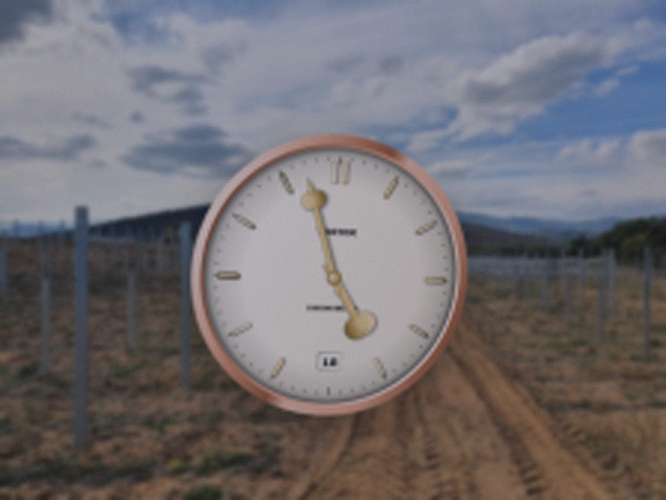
4:57
